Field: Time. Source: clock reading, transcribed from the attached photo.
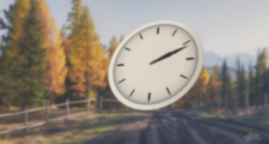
2:11
